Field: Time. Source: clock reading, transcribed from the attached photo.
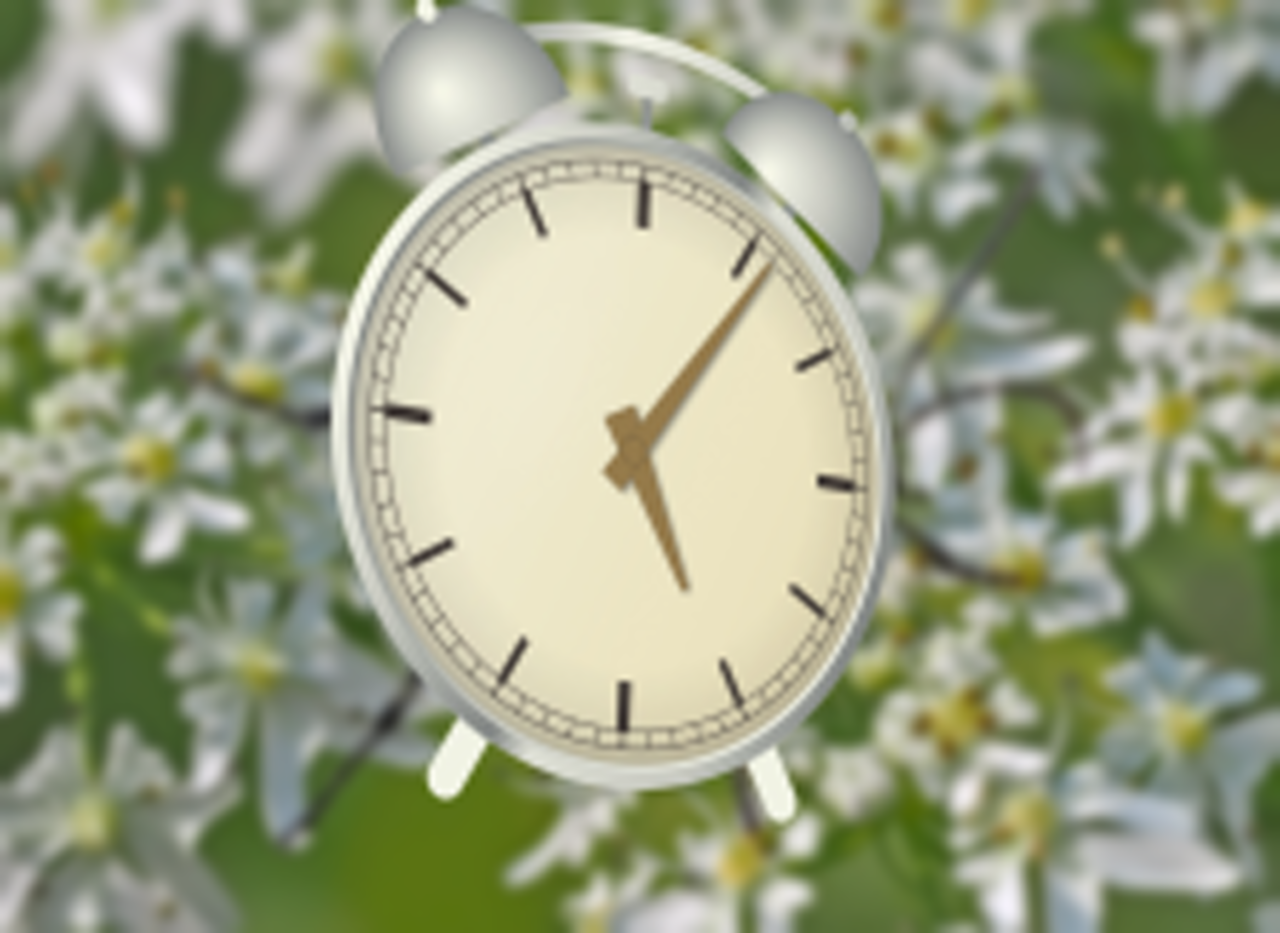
5:06
